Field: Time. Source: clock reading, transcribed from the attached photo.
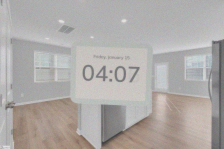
4:07
